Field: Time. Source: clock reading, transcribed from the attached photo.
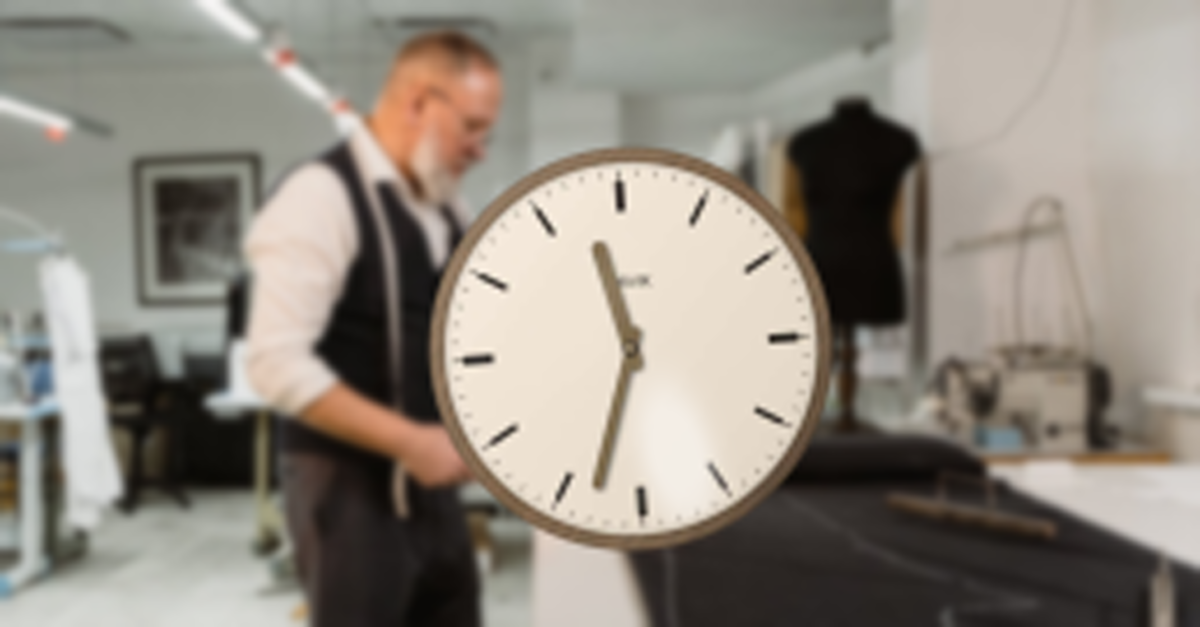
11:33
